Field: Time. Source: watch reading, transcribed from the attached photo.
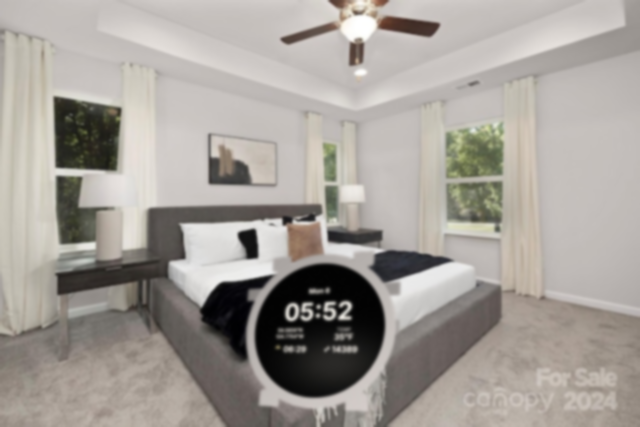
5:52
